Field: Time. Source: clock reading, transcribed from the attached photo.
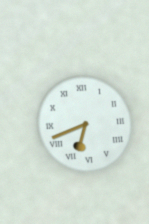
6:42
